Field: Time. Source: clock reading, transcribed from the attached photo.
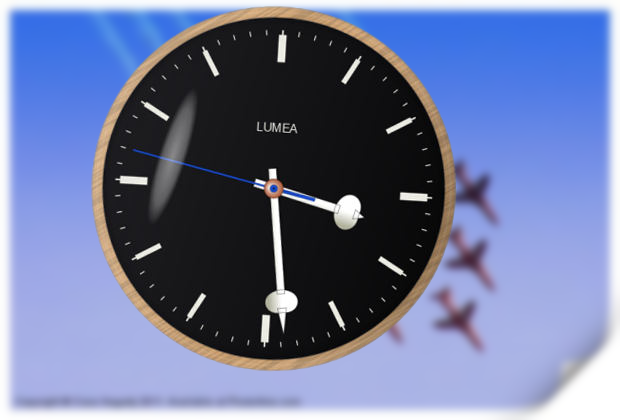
3:28:47
